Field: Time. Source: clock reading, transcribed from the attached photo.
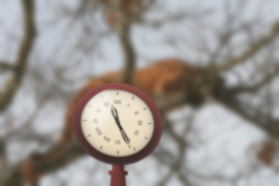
11:26
